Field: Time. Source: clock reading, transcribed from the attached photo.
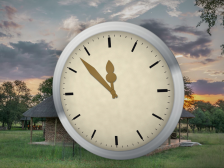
11:53
